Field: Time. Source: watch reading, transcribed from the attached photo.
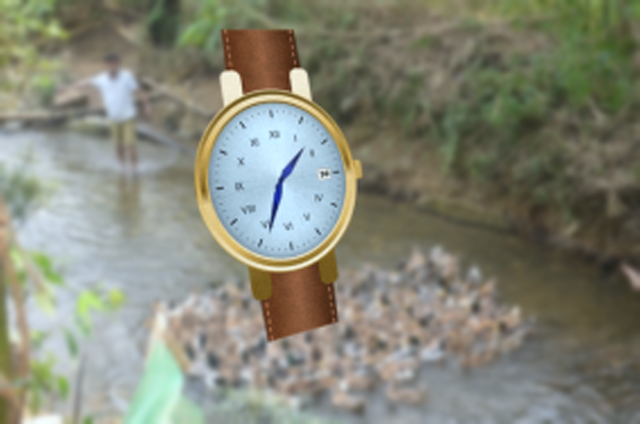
1:34
